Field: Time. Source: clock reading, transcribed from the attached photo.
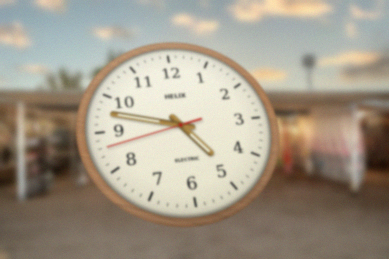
4:47:43
